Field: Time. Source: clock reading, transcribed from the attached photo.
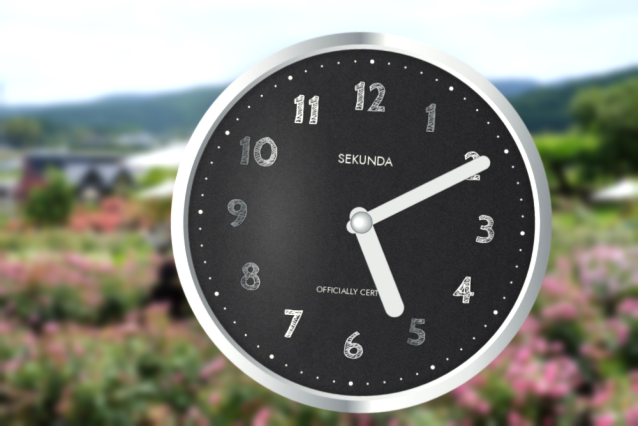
5:10
